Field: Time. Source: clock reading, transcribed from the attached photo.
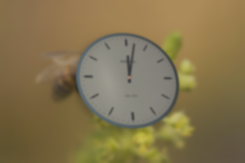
12:02
